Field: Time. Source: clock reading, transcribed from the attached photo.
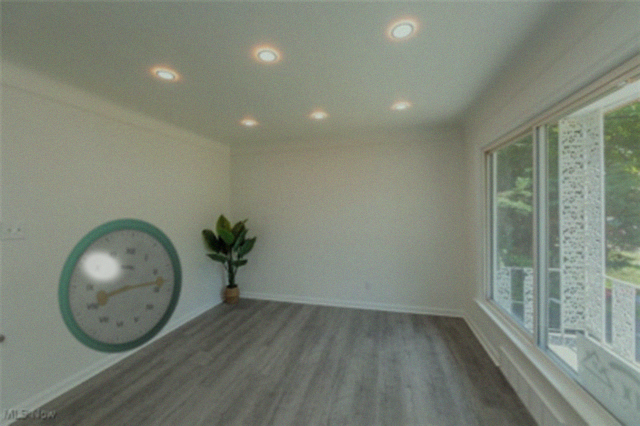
8:13
